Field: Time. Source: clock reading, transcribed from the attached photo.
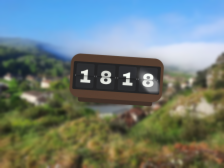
18:18
